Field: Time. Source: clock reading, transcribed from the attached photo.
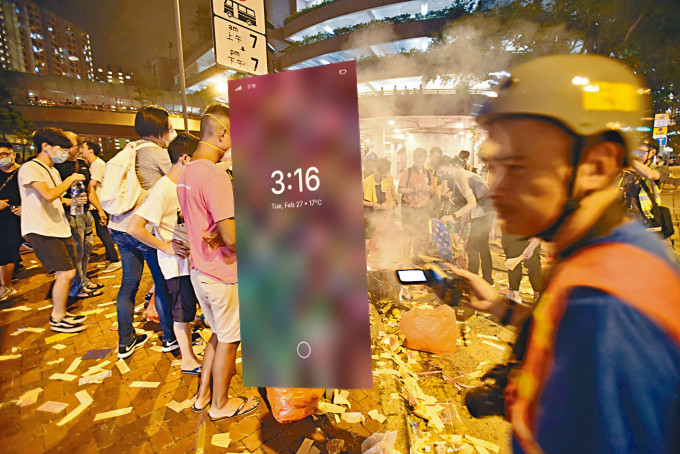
3:16
